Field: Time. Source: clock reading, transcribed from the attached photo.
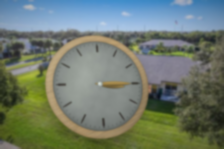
3:15
